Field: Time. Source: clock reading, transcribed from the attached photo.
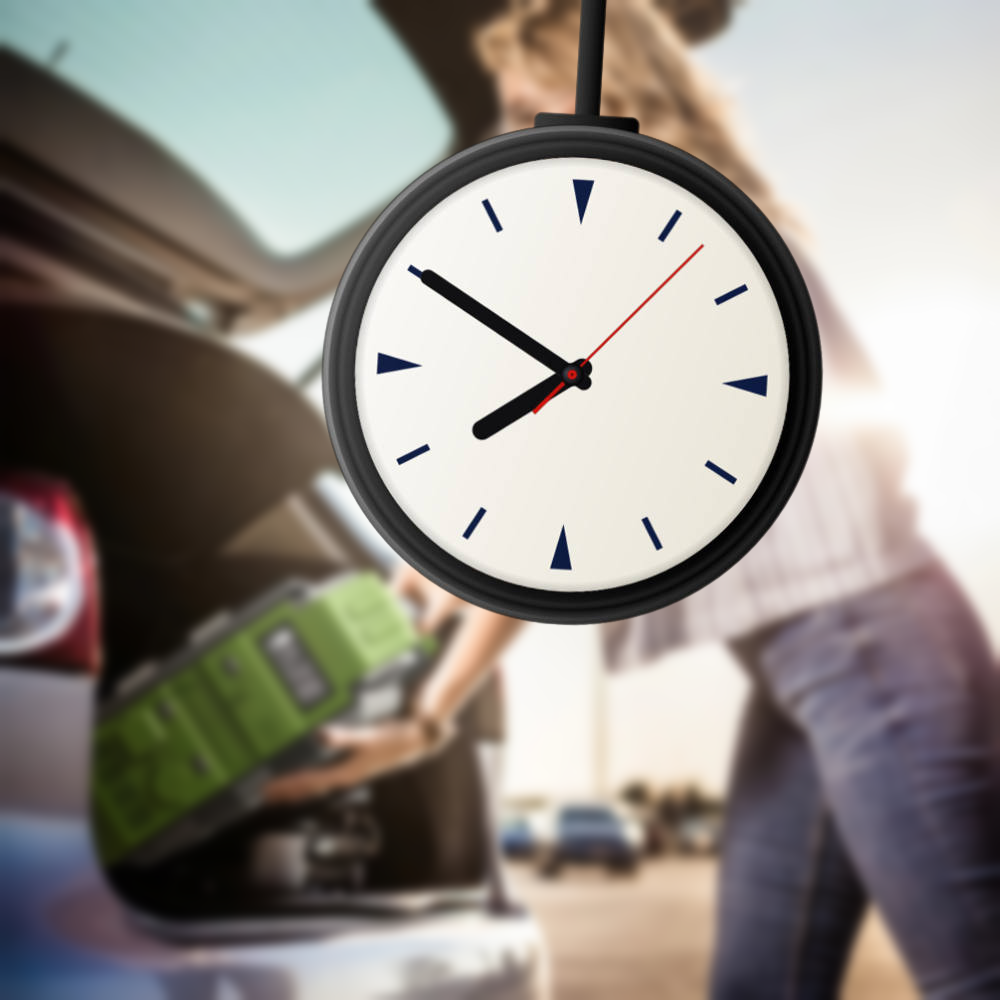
7:50:07
